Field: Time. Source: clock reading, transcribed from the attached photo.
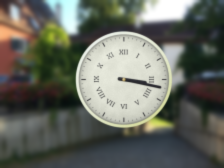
3:17
